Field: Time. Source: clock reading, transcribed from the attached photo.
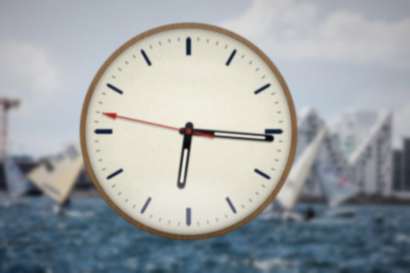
6:15:47
